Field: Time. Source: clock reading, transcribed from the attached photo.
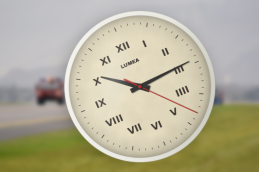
10:14:23
